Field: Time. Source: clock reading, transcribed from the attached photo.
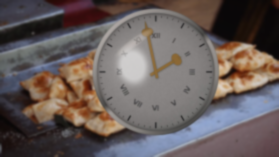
1:58
